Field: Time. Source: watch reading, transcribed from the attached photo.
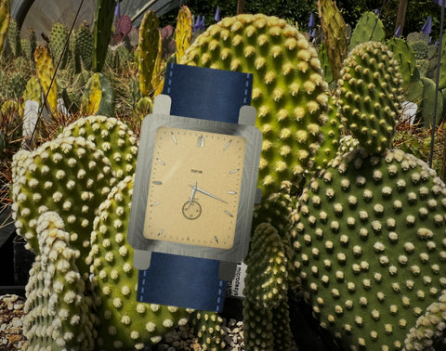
6:18
